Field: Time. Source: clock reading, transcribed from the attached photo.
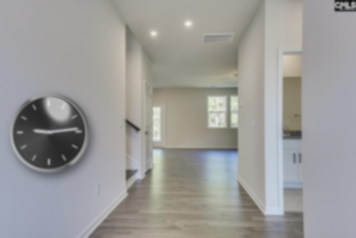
9:14
